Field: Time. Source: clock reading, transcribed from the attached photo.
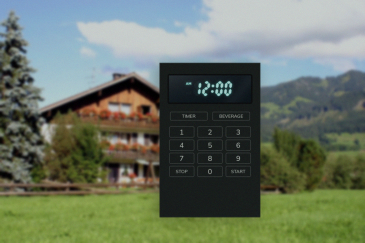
12:00
